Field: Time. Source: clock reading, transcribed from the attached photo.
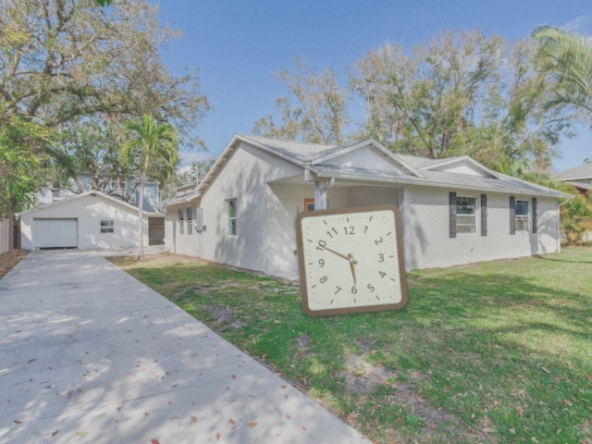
5:50
